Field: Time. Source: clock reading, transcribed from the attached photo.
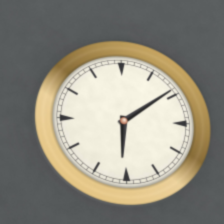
6:09
